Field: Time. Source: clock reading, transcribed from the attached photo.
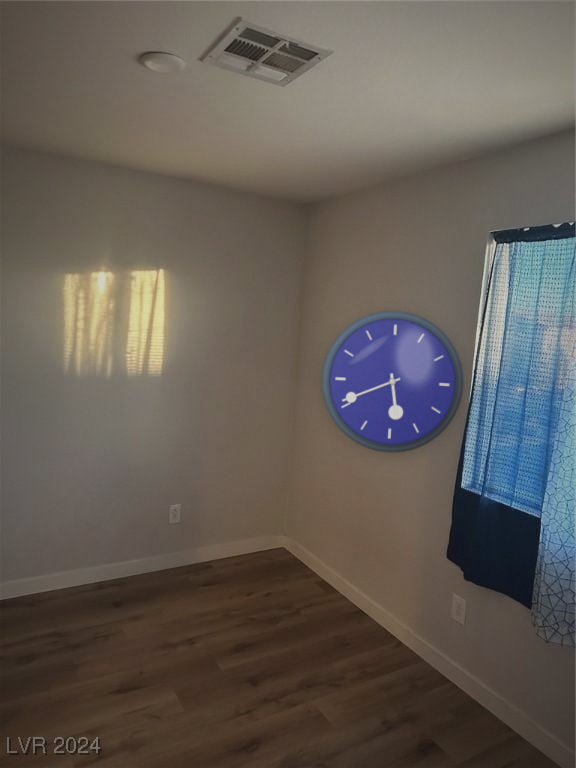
5:41
